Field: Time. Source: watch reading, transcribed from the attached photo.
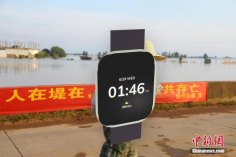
1:46
